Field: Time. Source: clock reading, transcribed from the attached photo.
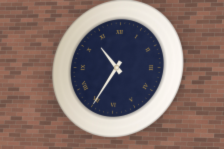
10:35
